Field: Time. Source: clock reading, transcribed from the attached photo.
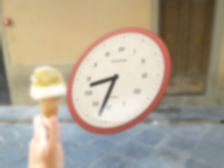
8:32
